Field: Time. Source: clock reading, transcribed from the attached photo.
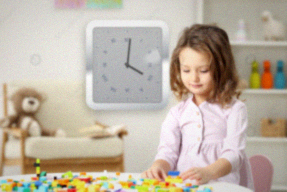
4:01
